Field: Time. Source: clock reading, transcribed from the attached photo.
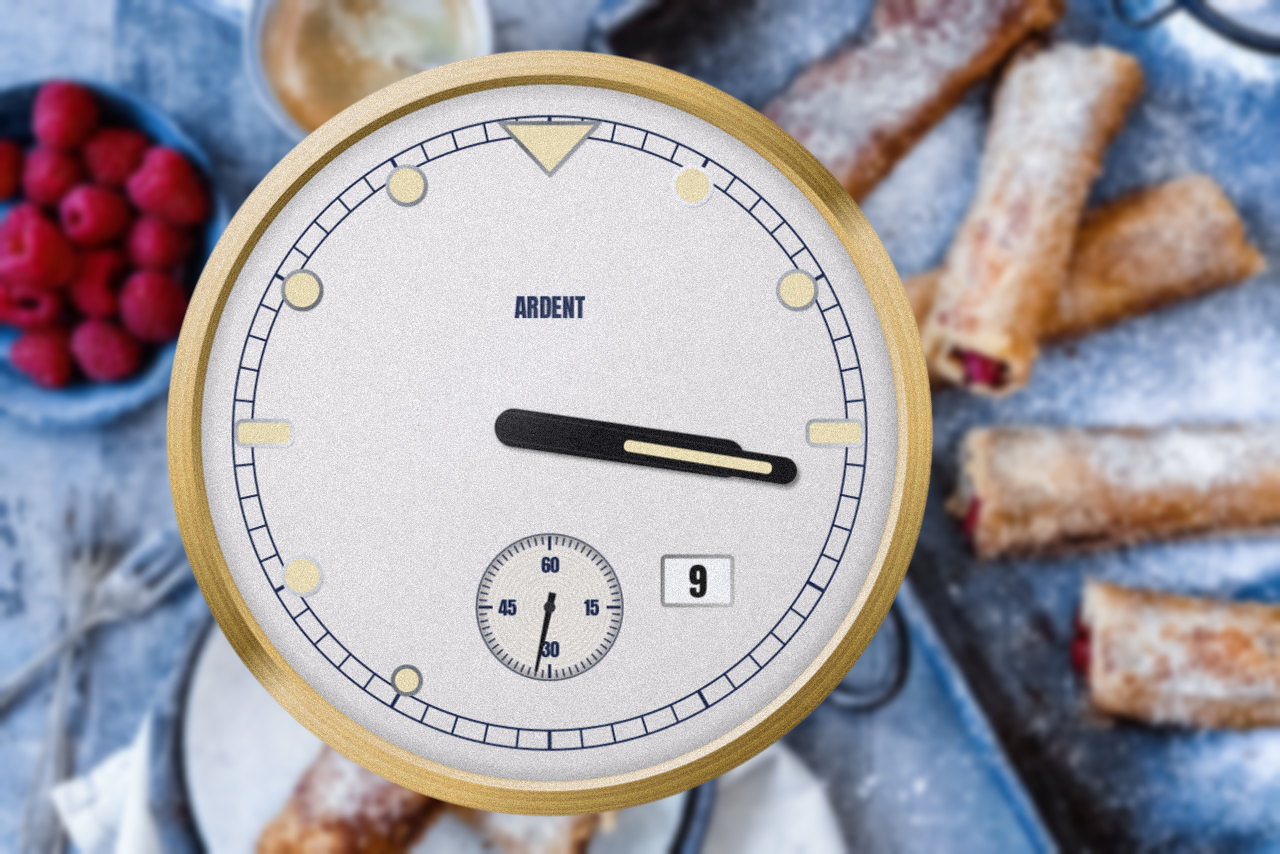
3:16:32
